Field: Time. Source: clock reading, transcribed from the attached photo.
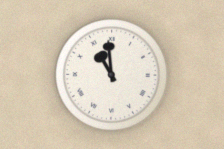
10:59
